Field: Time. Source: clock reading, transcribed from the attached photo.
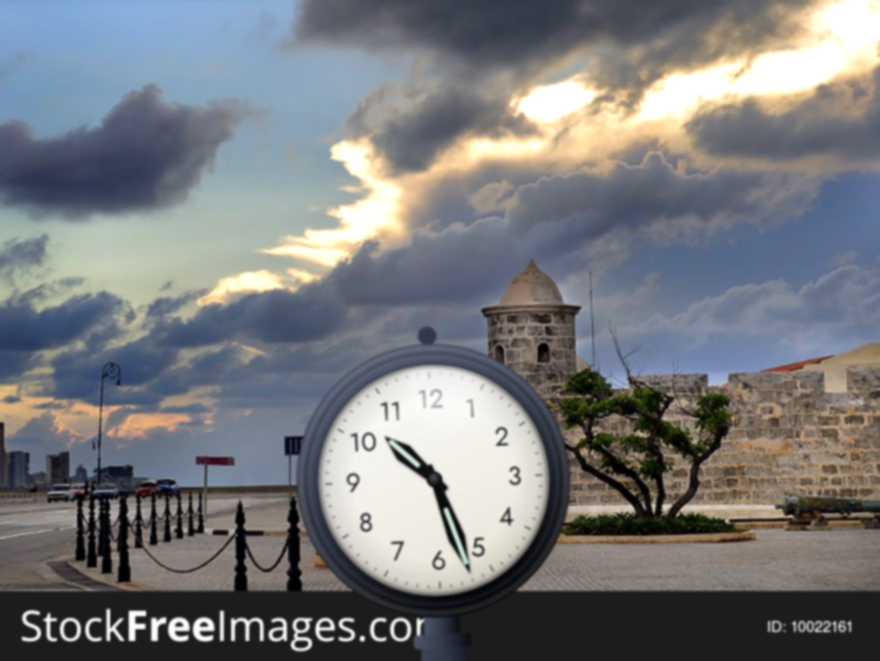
10:27
